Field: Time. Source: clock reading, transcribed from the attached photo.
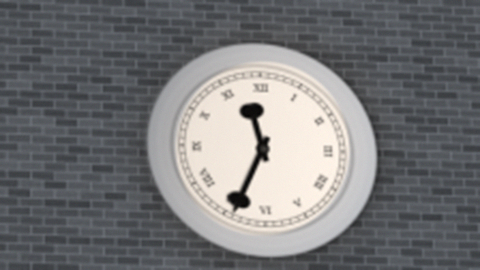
11:34
